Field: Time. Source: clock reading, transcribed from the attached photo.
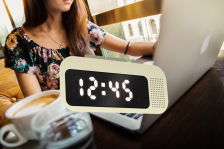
12:45
